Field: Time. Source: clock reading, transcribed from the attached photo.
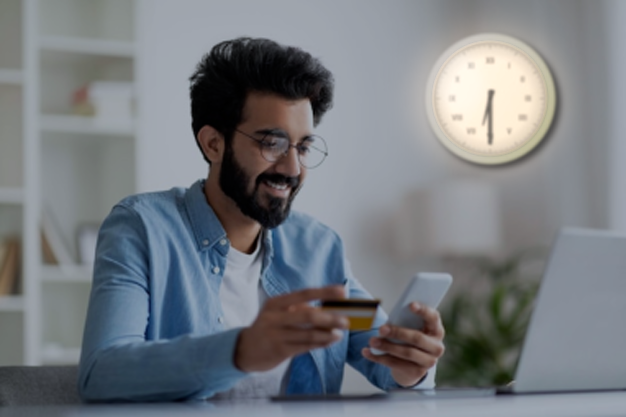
6:30
